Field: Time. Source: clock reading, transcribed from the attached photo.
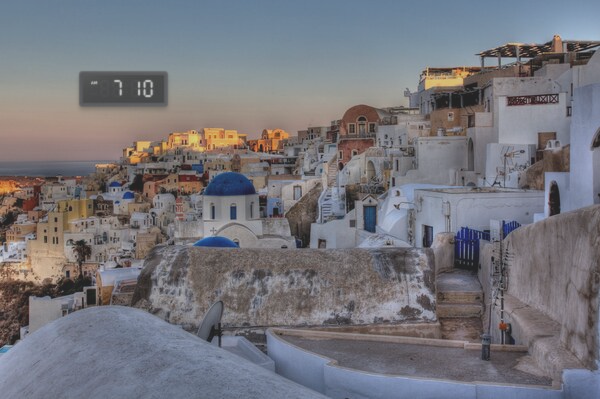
7:10
